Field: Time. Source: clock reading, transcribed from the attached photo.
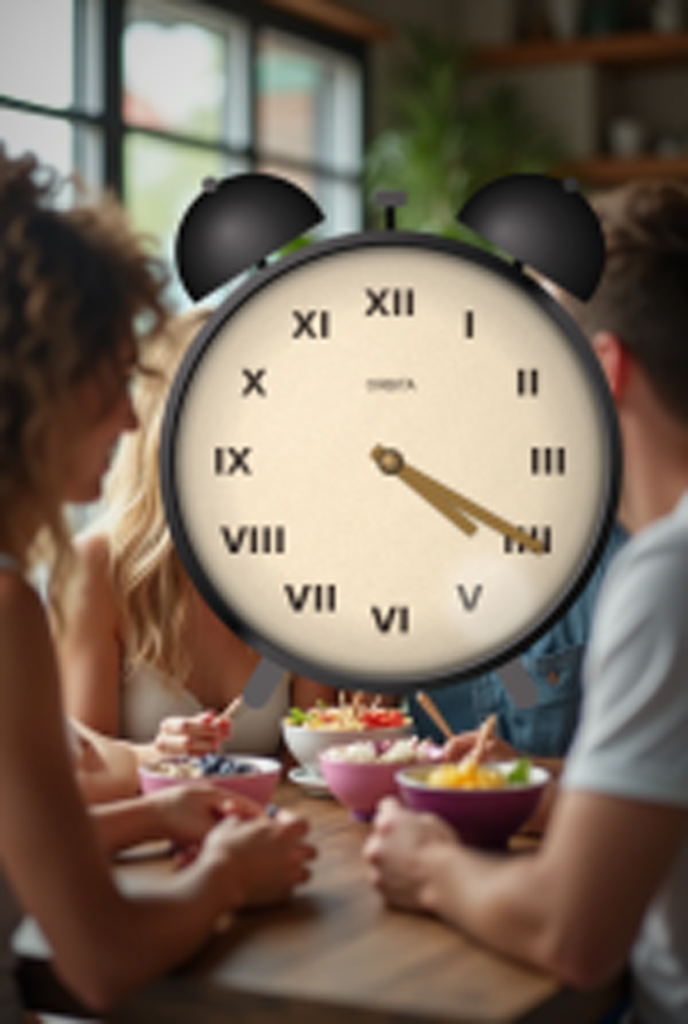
4:20
